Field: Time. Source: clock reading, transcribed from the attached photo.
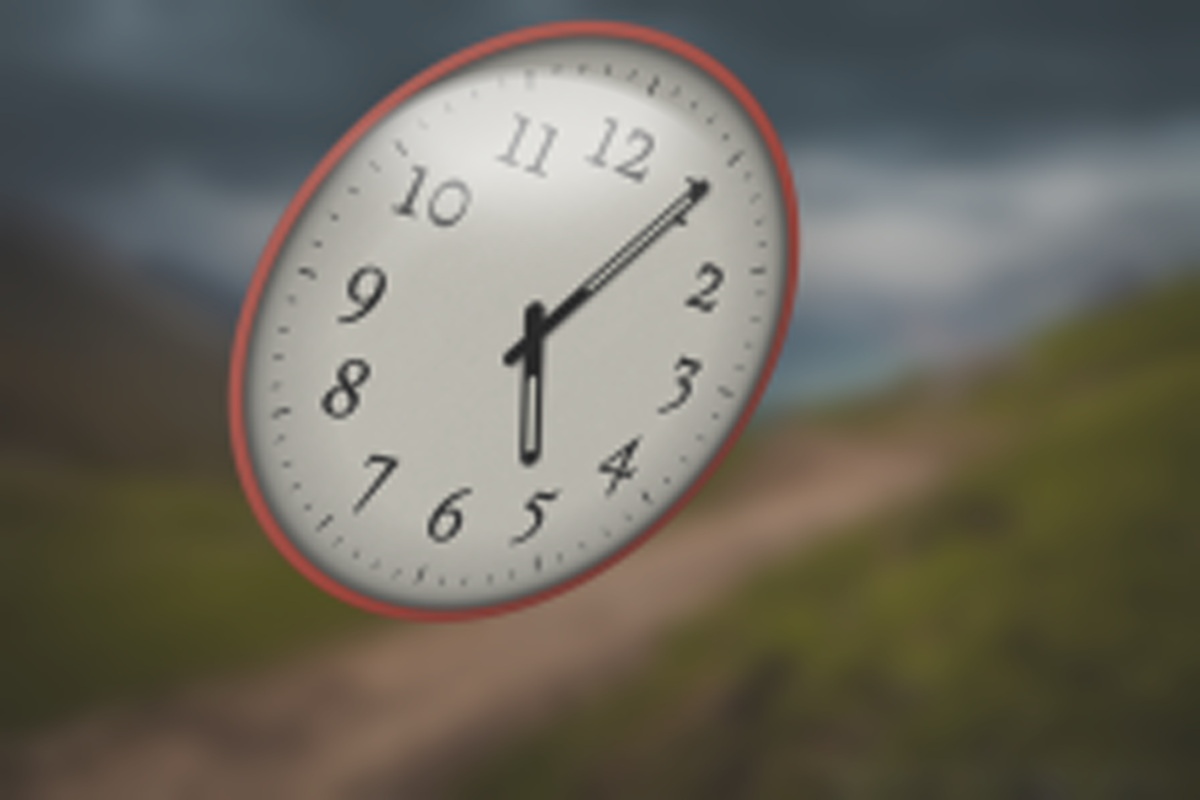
5:05
